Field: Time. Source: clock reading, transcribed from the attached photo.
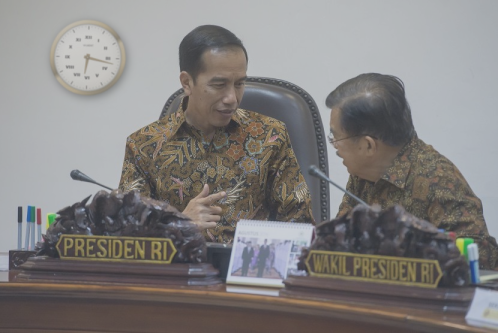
6:17
